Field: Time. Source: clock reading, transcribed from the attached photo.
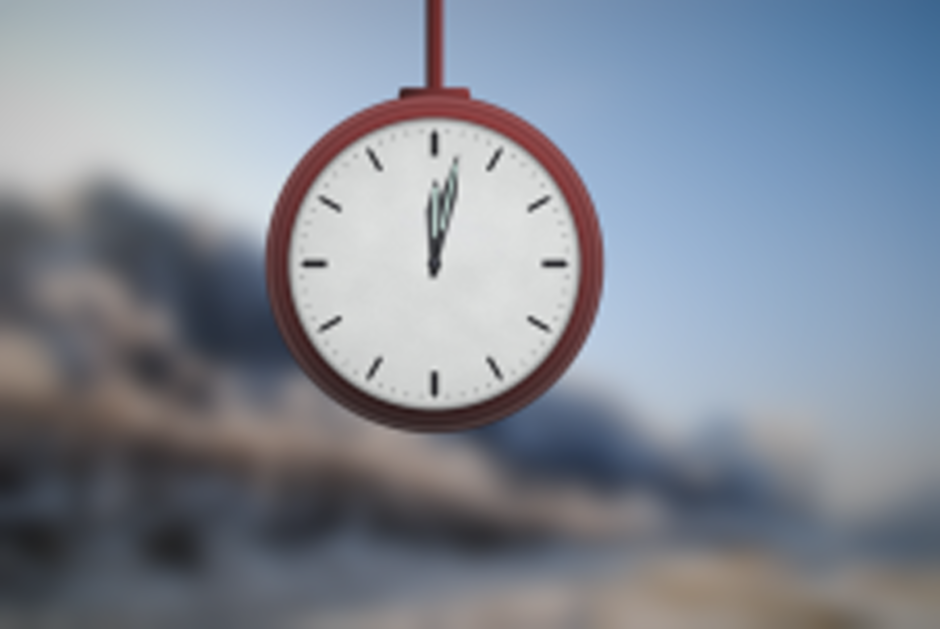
12:02
